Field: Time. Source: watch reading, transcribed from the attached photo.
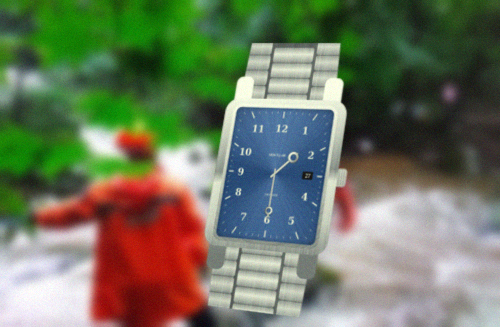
1:30
